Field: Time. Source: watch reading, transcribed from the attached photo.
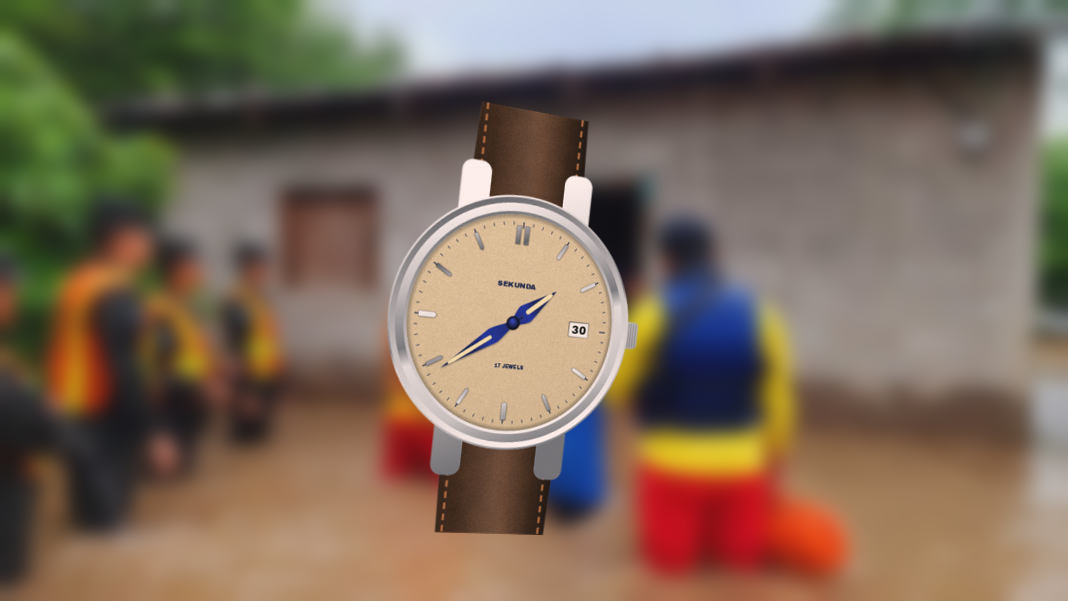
1:39
